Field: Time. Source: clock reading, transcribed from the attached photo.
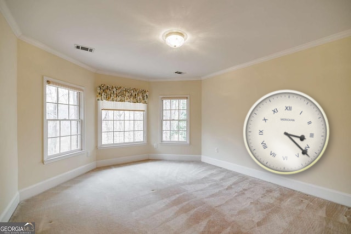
3:22
